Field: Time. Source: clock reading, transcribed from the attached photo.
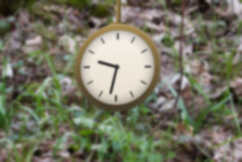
9:32
